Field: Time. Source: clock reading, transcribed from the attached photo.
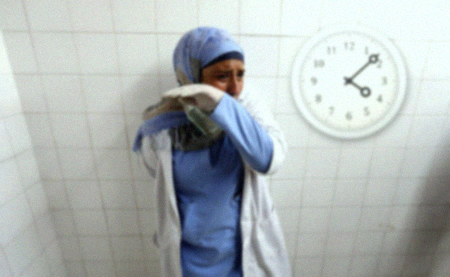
4:08
